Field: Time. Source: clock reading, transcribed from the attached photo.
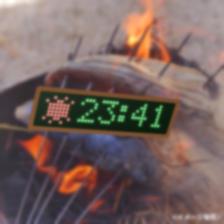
23:41
